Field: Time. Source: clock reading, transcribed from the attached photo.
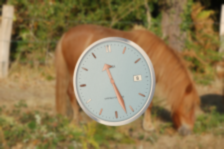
11:27
